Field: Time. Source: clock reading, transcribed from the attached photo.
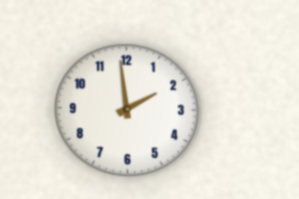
1:59
